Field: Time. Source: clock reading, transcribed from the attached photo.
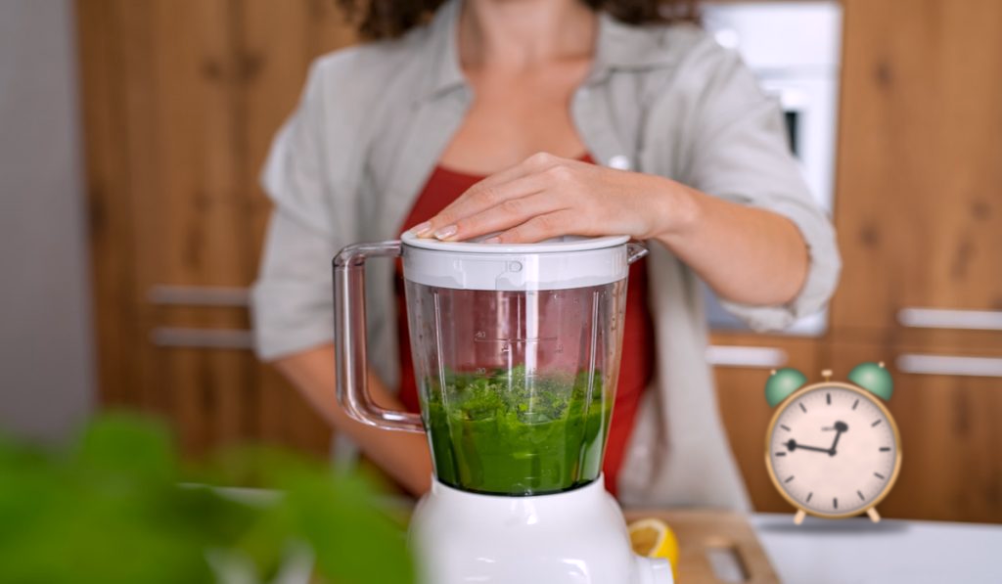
12:47
